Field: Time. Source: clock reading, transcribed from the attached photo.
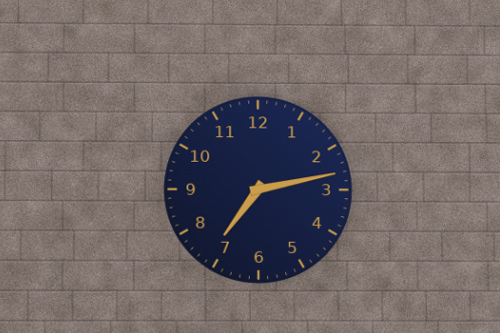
7:13
